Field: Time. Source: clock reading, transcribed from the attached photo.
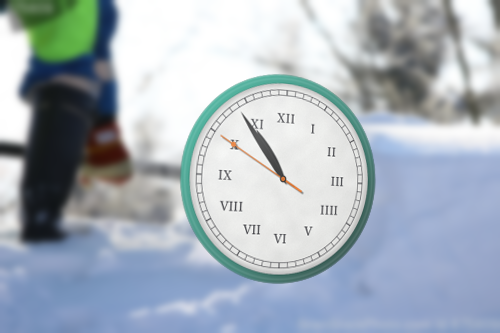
10:53:50
